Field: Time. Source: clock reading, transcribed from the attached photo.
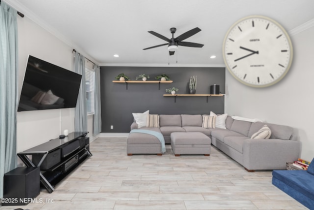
9:42
